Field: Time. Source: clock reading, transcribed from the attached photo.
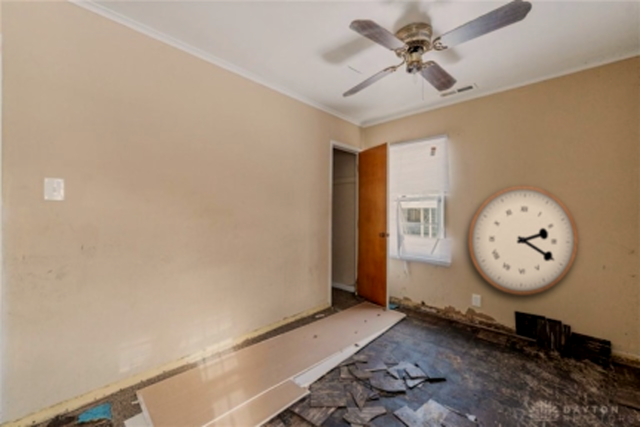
2:20
